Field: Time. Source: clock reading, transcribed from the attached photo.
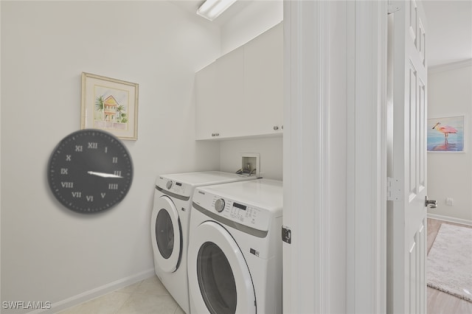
3:16
